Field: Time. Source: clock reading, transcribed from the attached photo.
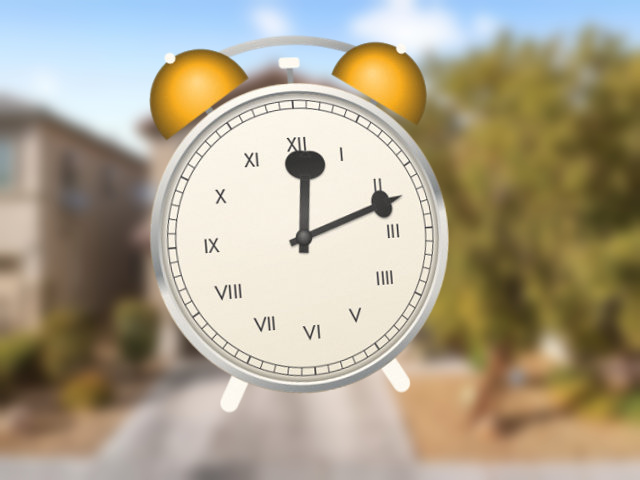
12:12
